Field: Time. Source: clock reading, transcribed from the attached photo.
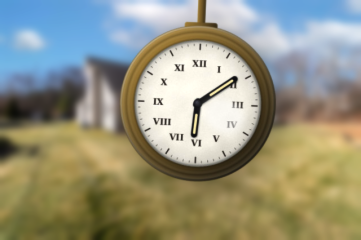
6:09
